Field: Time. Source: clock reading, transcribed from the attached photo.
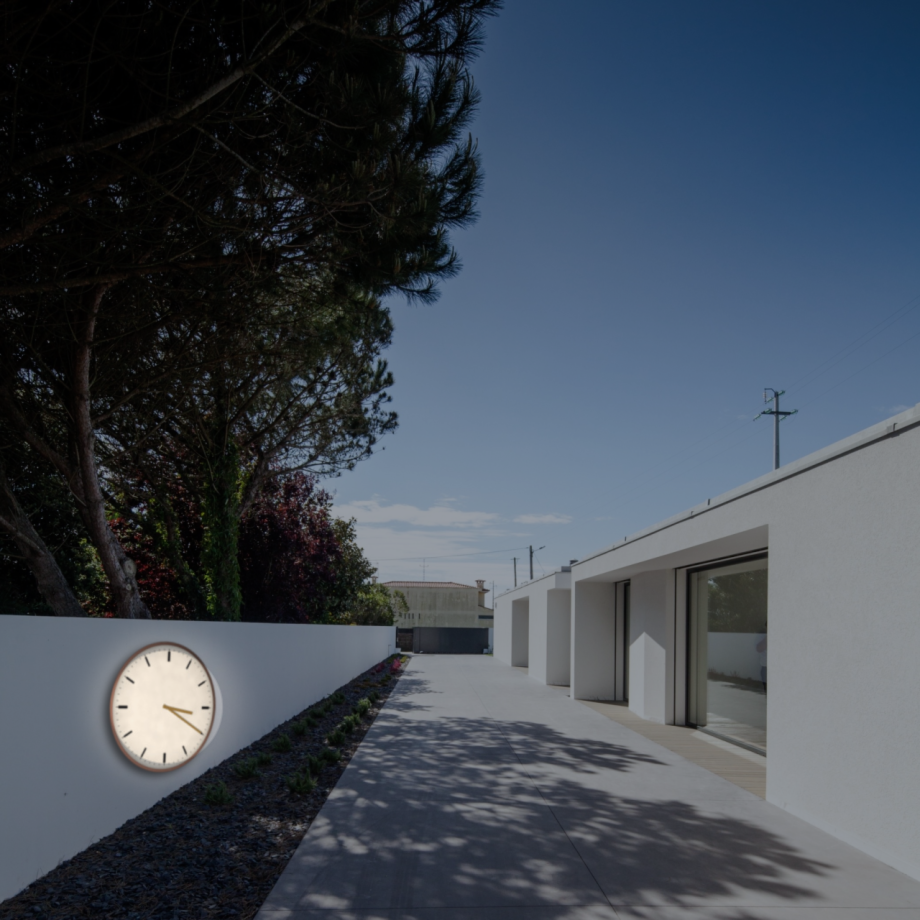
3:20
